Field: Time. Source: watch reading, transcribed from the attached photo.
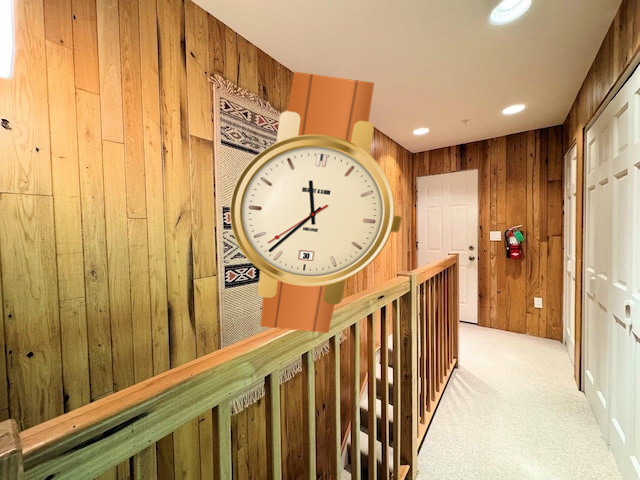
11:36:38
